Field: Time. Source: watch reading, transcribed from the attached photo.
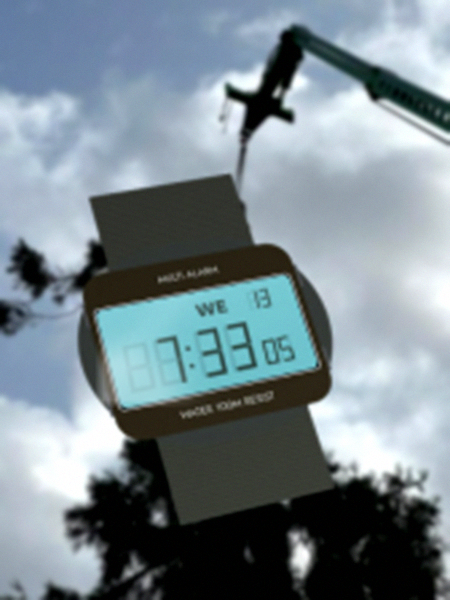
7:33:05
